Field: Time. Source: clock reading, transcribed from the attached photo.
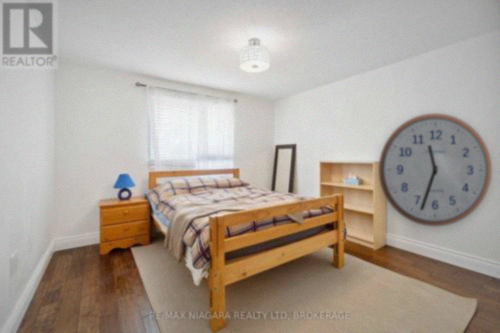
11:33
